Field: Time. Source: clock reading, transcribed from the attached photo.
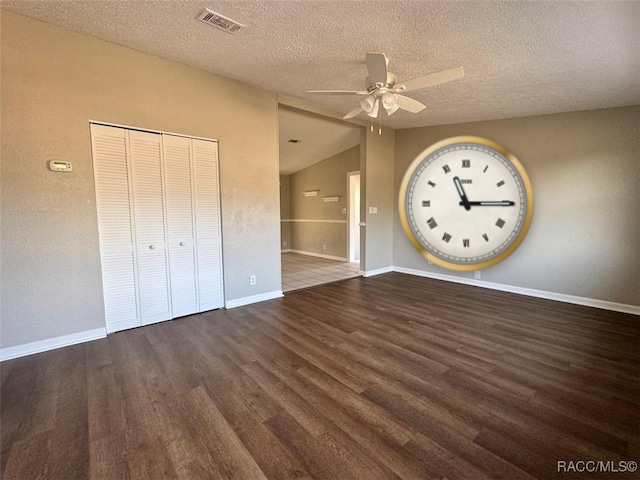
11:15
